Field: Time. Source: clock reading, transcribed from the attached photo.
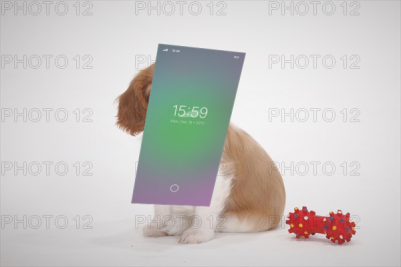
15:59
